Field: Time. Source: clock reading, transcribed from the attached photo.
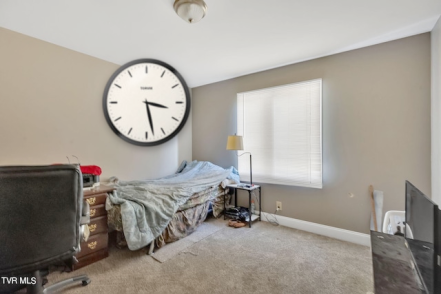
3:28
